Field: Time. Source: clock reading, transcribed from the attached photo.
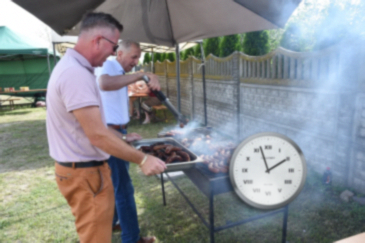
1:57
